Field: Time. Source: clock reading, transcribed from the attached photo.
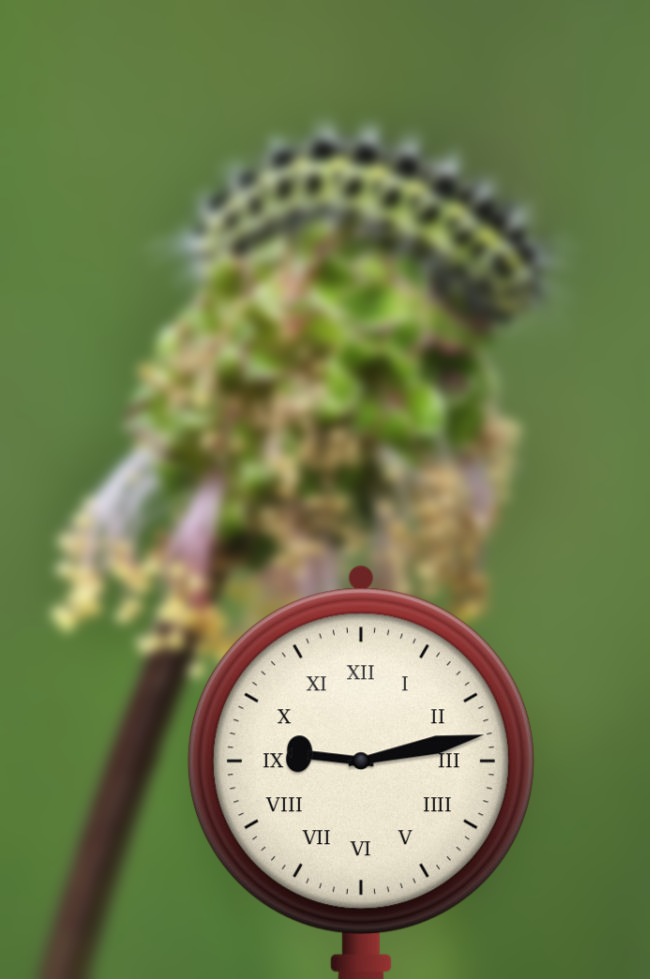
9:13
